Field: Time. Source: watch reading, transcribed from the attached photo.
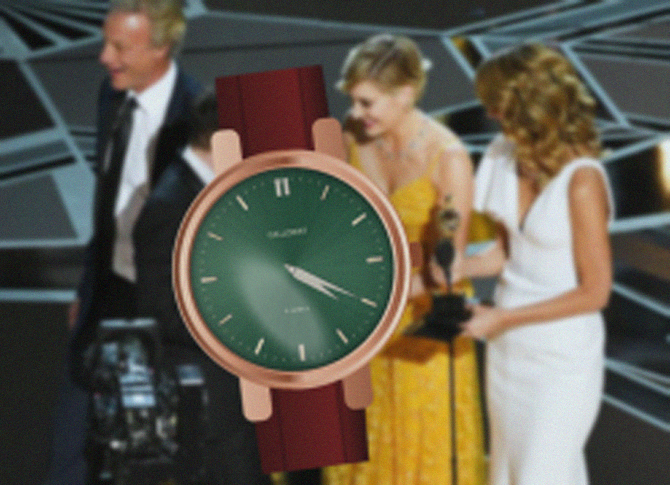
4:20
